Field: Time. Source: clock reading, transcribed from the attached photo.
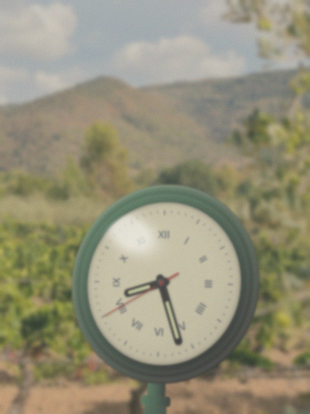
8:26:40
